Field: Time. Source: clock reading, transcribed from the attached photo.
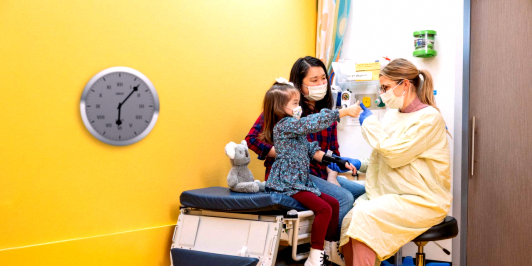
6:07
